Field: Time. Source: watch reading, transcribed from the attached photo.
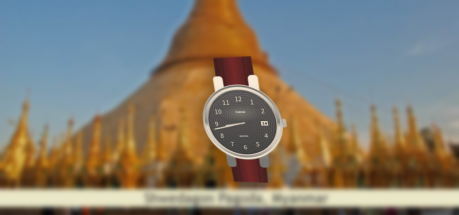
8:43
